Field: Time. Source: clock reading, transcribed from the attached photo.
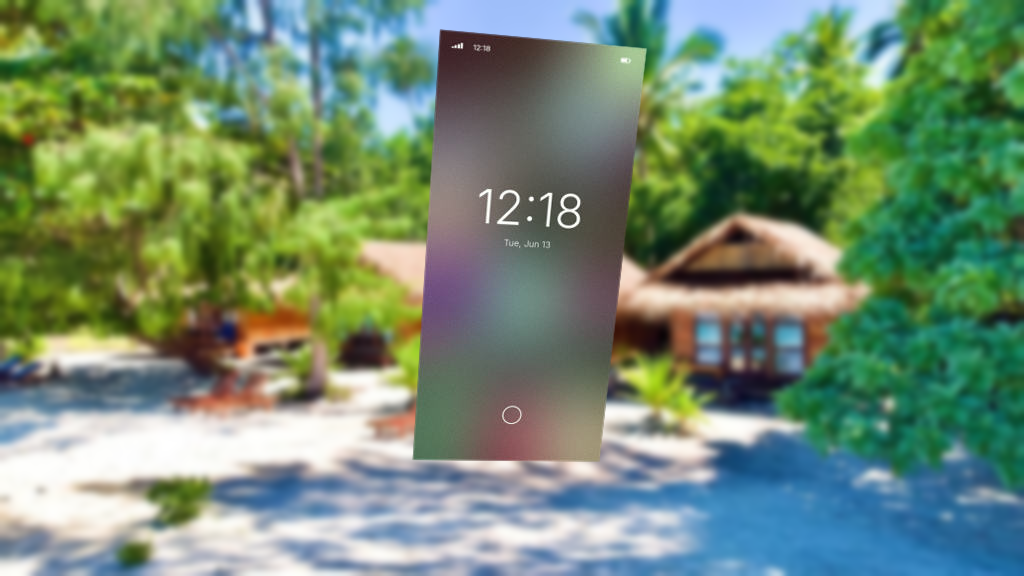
12:18
